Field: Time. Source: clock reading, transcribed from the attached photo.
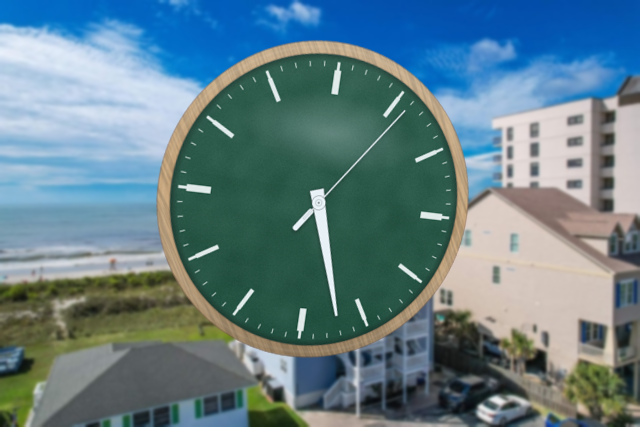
5:27:06
